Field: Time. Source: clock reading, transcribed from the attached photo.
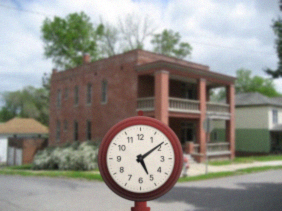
5:09
